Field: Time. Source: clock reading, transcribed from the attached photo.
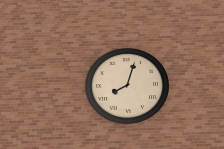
8:03
